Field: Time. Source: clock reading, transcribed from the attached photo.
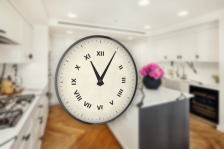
11:05
